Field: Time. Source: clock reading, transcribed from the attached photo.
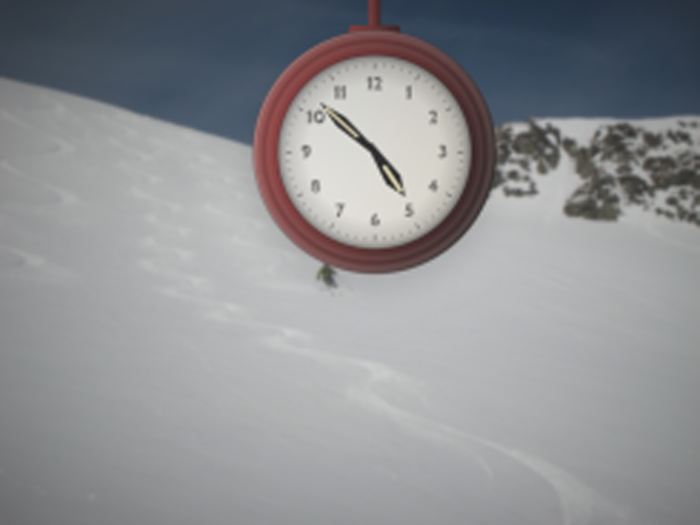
4:52
